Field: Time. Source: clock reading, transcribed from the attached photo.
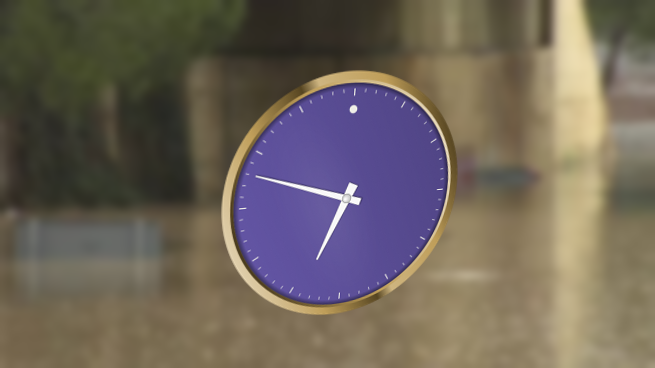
6:48
